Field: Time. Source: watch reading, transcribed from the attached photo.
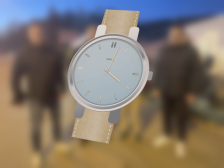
4:02
